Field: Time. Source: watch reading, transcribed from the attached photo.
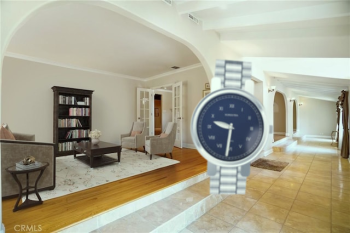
9:31
